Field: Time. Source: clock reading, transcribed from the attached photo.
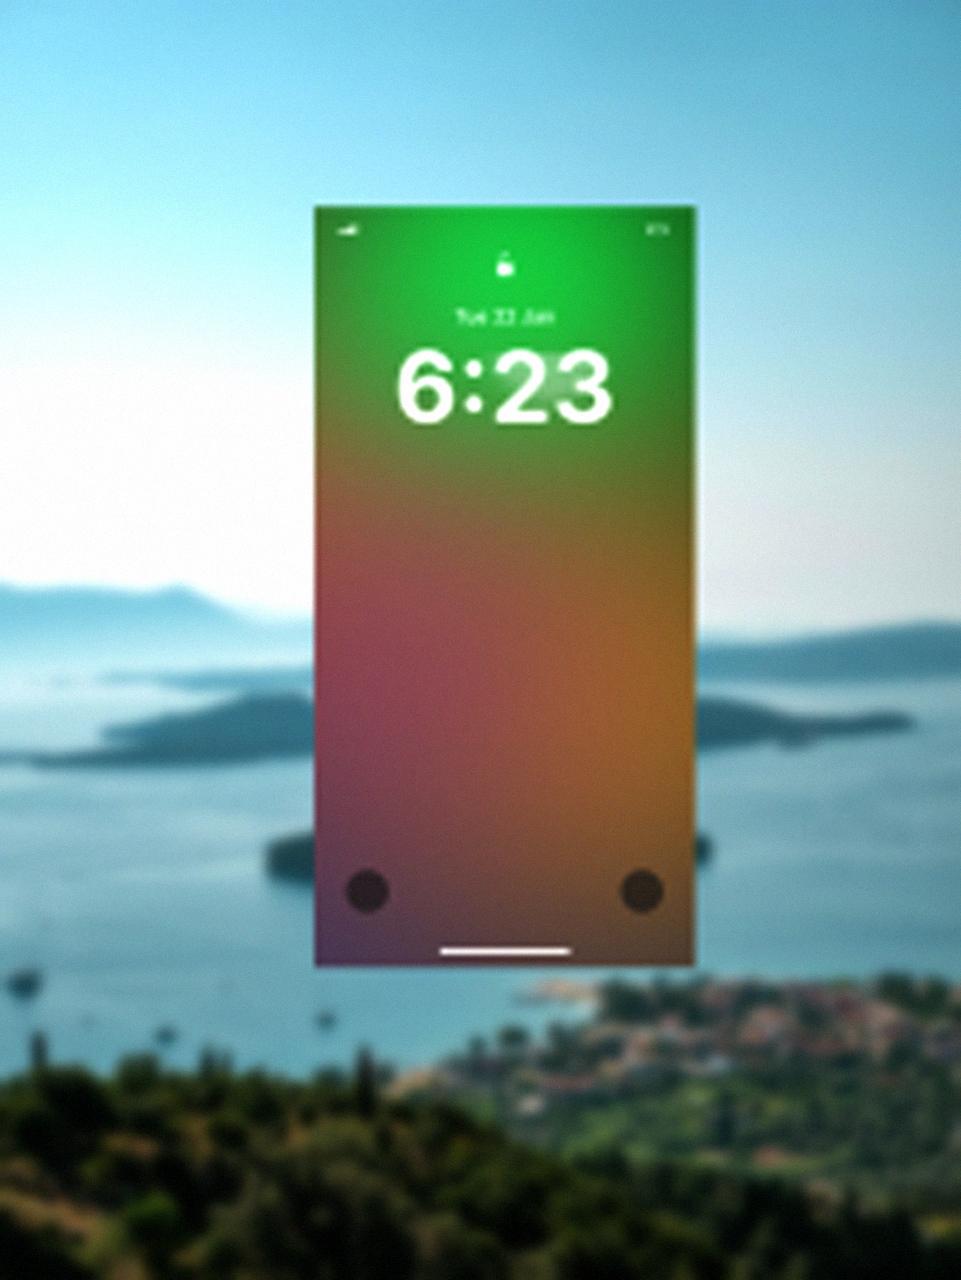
6:23
